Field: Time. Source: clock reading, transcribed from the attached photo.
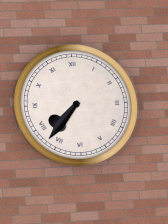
7:37
